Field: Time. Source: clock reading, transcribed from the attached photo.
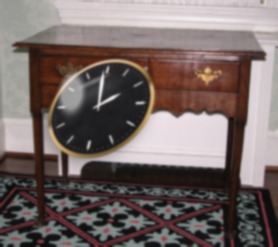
1:59
